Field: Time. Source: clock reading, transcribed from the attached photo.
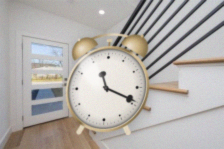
11:19
